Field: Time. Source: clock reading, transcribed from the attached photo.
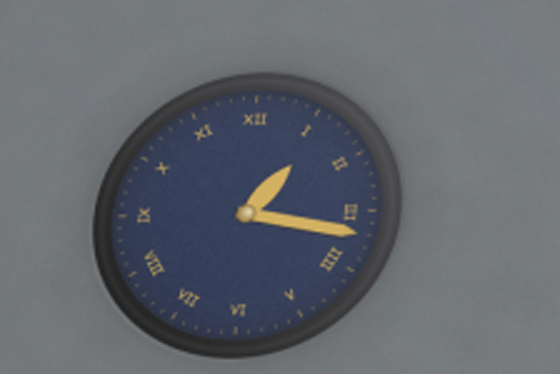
1:17
